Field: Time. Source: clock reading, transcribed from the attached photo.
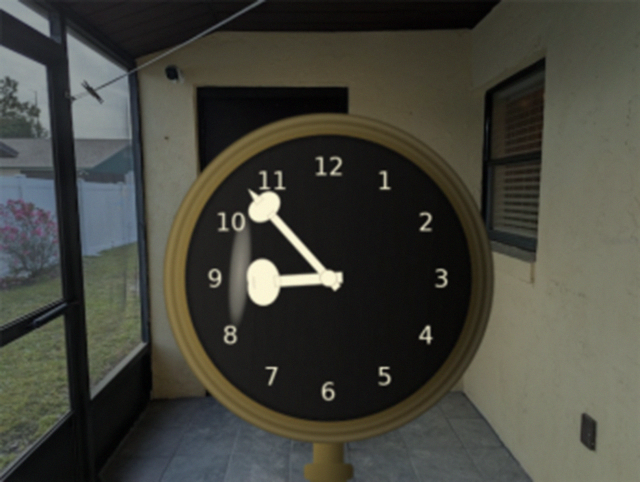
8:53
